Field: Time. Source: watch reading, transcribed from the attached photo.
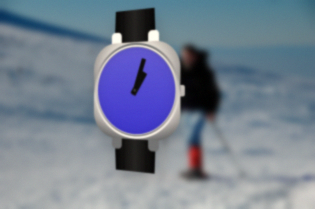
1:03
